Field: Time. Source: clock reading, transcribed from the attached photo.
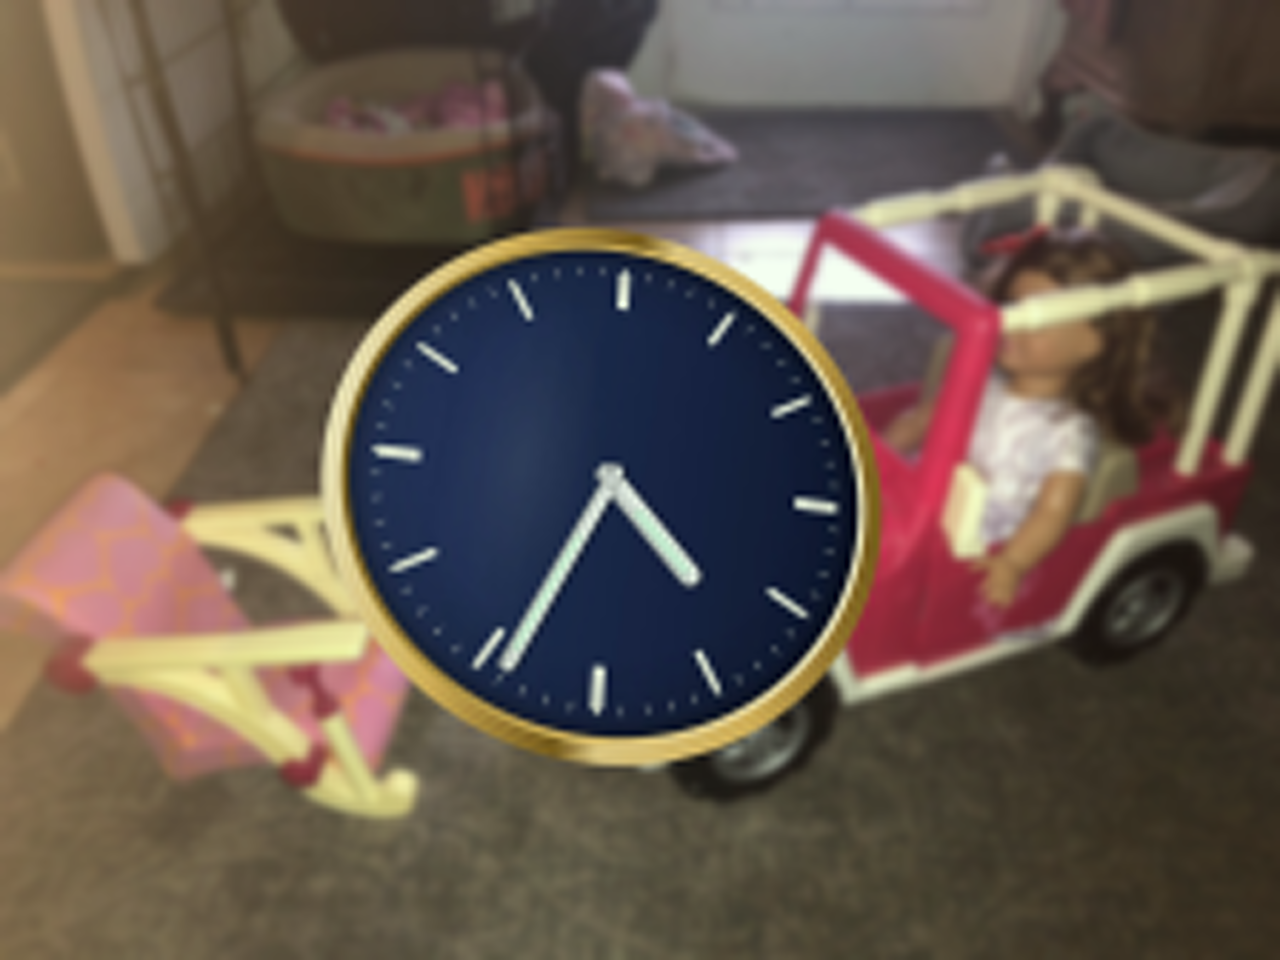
4:34
